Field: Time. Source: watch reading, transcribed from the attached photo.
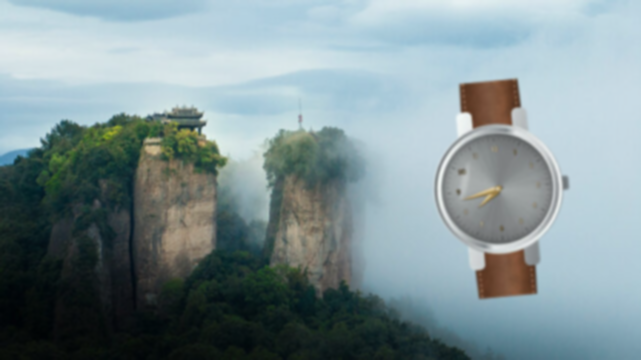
7:43
